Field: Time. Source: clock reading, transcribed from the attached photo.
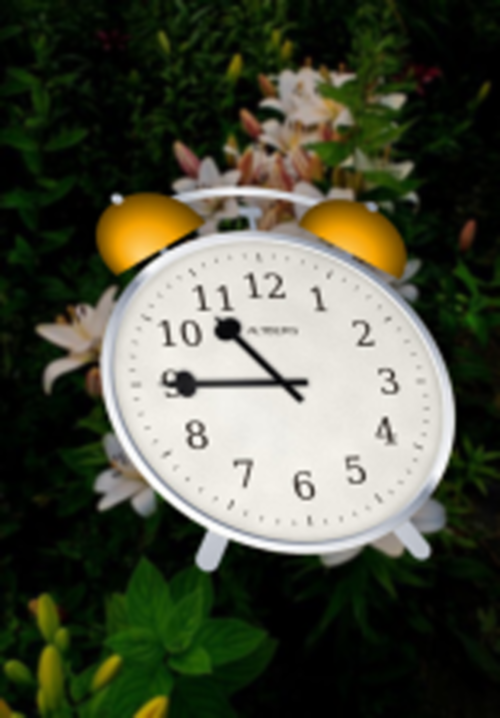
10:45
